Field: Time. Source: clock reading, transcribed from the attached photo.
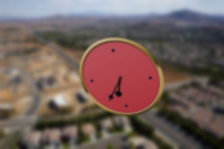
6:36
